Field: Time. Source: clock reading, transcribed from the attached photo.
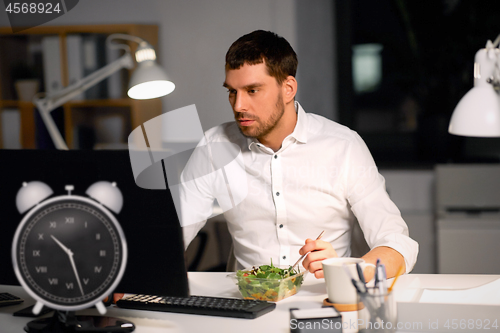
10:27
